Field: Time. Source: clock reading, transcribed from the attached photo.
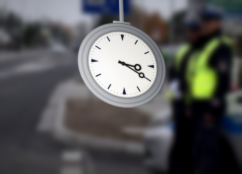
3:20
